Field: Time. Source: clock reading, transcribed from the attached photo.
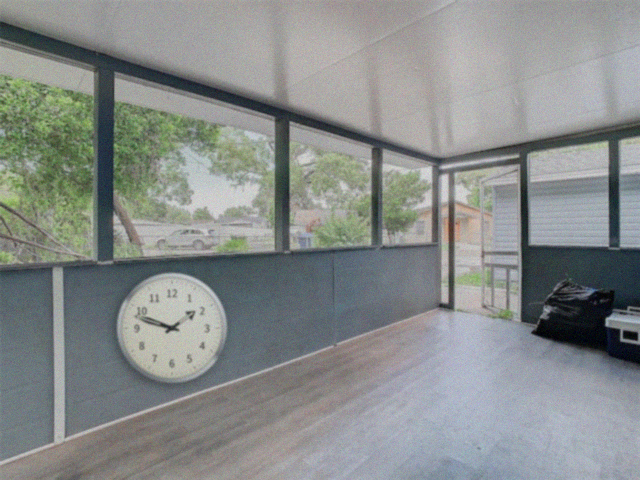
1:48
